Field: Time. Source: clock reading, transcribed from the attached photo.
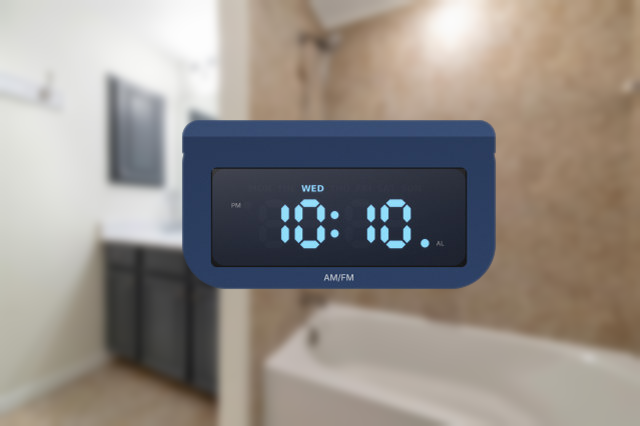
10:10
